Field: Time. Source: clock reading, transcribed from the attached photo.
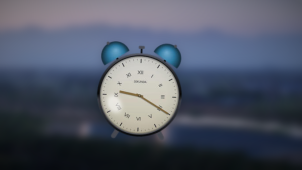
9:20
